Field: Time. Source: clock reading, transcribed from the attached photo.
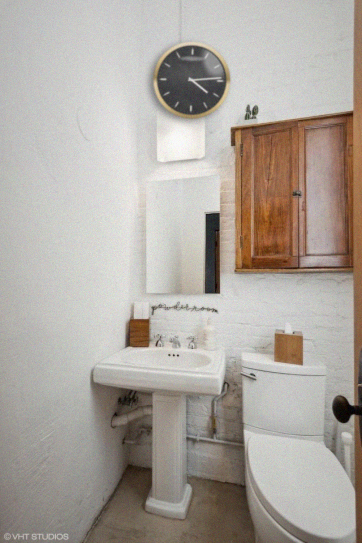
4:14
